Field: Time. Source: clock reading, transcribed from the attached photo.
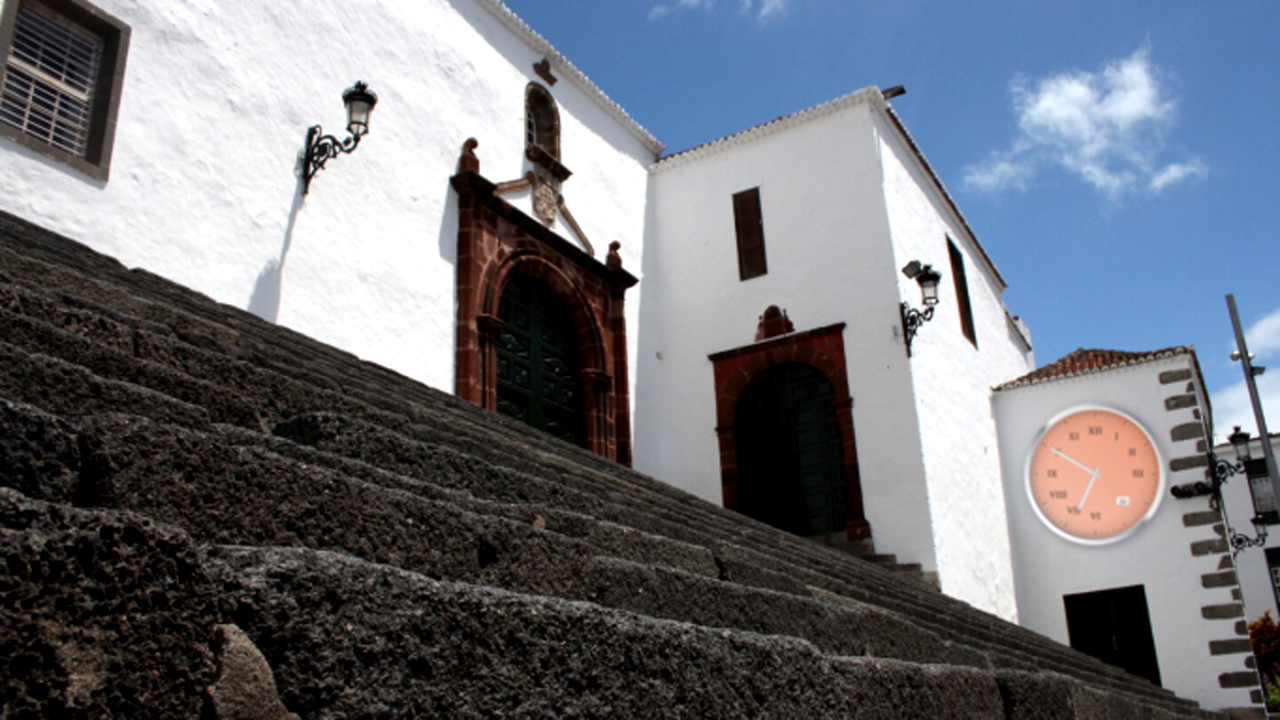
6:50
